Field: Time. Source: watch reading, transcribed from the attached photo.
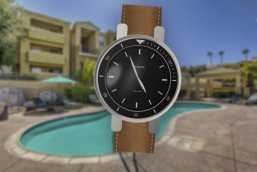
4:56
